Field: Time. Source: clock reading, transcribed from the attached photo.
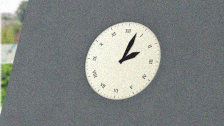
2:03
